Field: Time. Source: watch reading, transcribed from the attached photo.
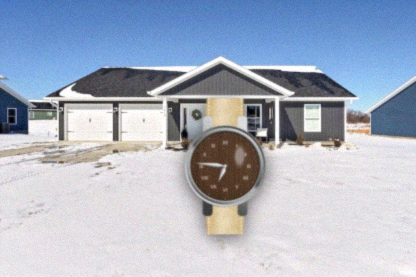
6:46
